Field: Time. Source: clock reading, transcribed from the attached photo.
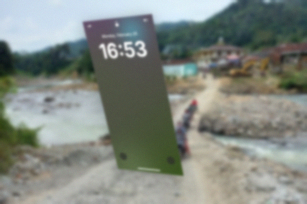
16:53
